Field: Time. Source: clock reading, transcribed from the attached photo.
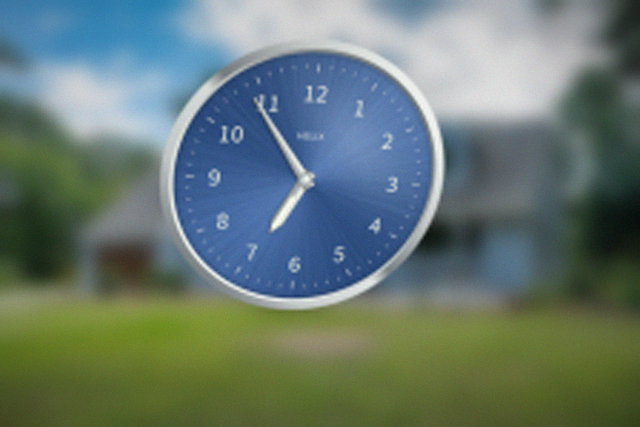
6:54
